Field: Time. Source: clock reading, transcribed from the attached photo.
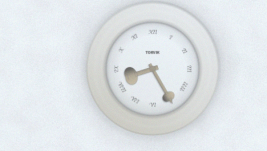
8:25
